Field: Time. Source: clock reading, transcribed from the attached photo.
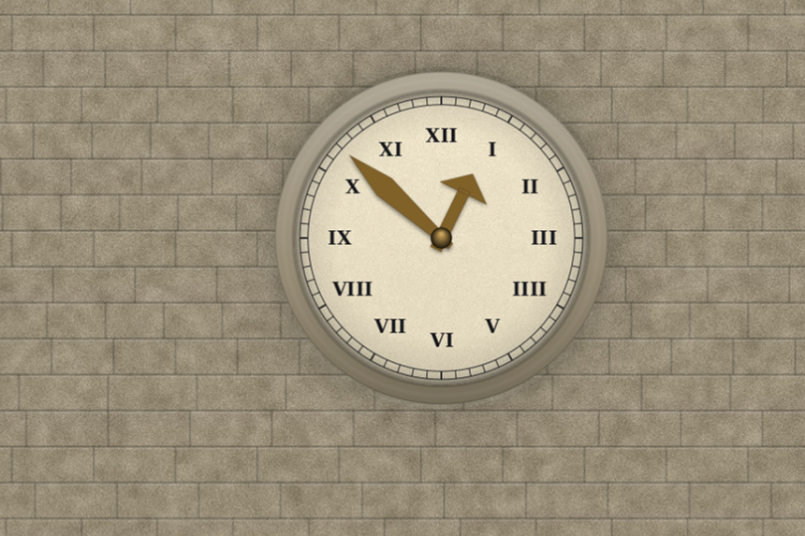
12:52
